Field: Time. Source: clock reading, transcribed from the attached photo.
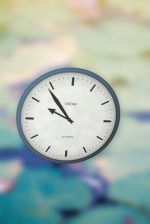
9:54
